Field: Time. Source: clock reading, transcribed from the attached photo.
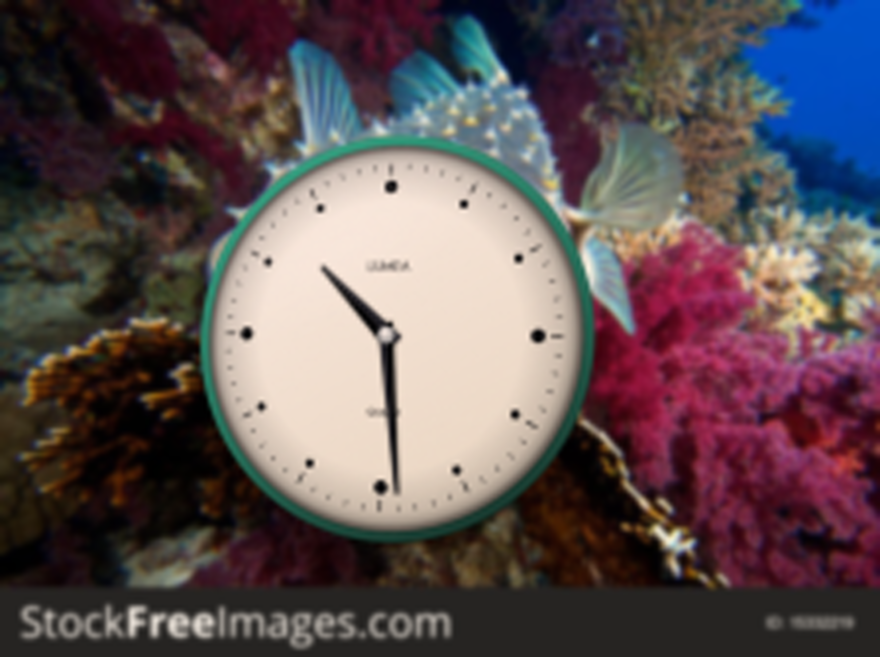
10:29
